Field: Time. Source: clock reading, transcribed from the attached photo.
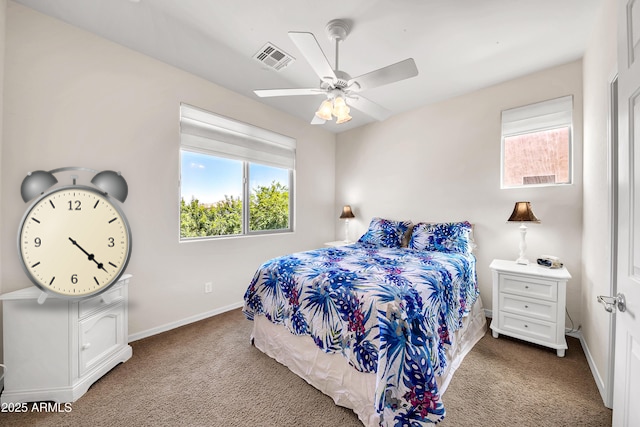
4:22
